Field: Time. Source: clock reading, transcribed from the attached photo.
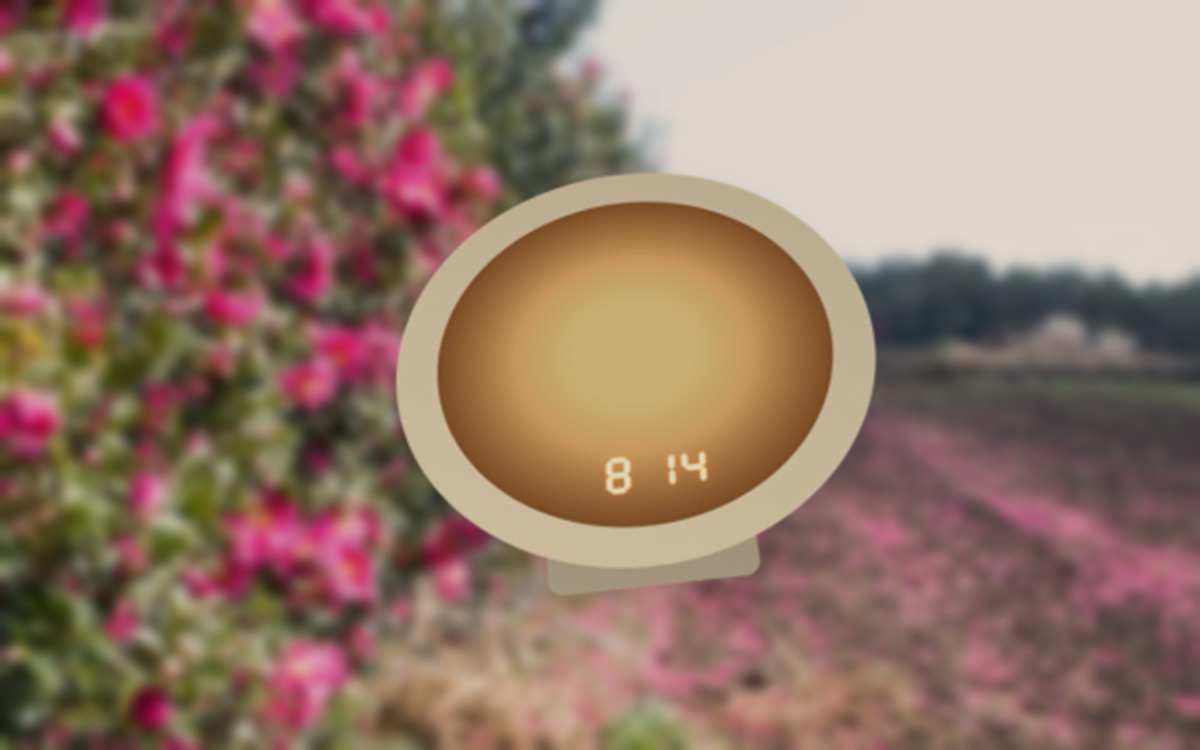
8:14
